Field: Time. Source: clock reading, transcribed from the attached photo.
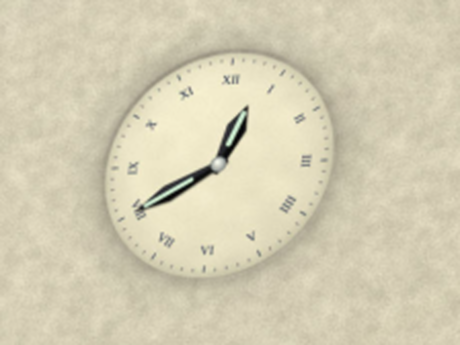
12:40
